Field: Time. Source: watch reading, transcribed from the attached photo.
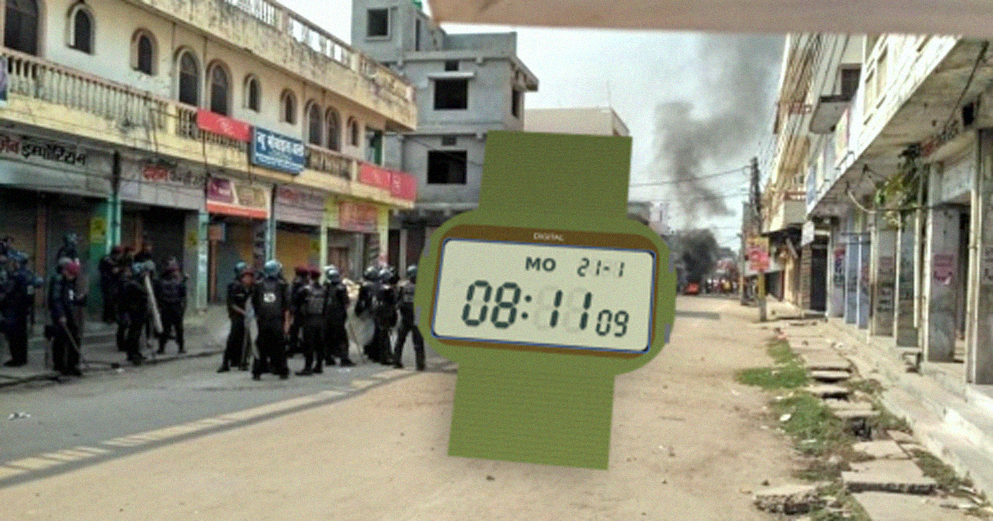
8:11:09
